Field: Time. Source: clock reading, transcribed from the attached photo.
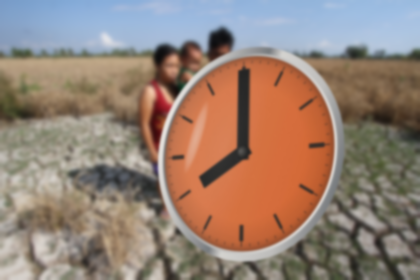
8:00
